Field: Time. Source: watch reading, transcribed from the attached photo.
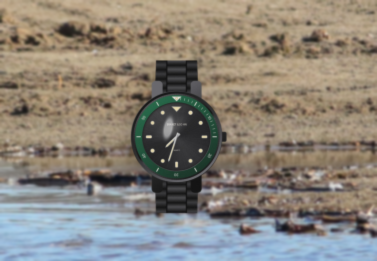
7:33
